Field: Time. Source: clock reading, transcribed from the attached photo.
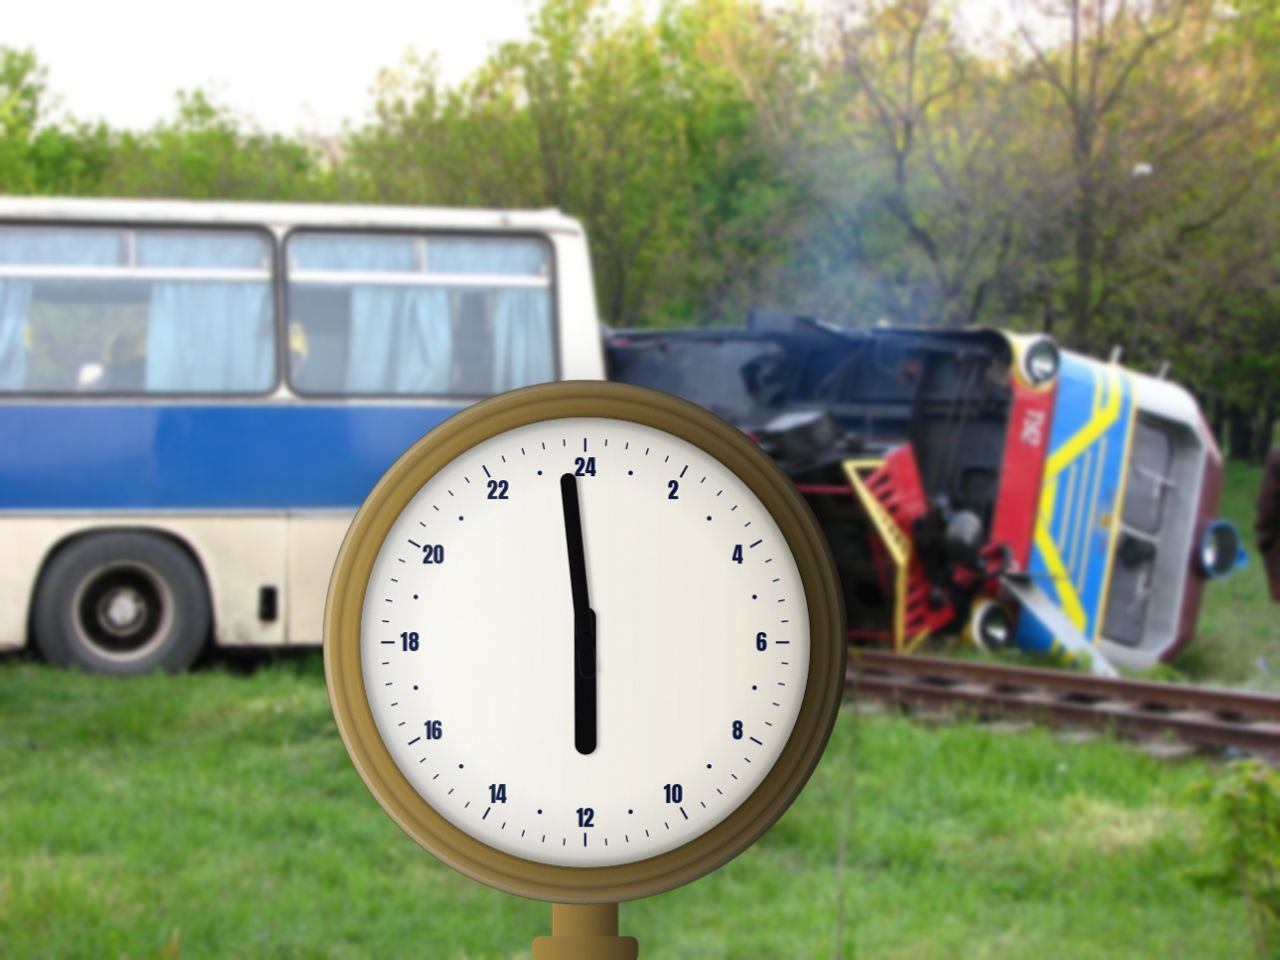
11:59
